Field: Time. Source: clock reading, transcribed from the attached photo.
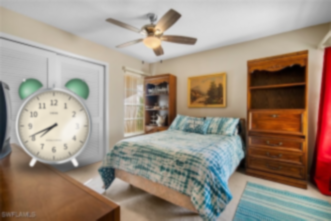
7:41
